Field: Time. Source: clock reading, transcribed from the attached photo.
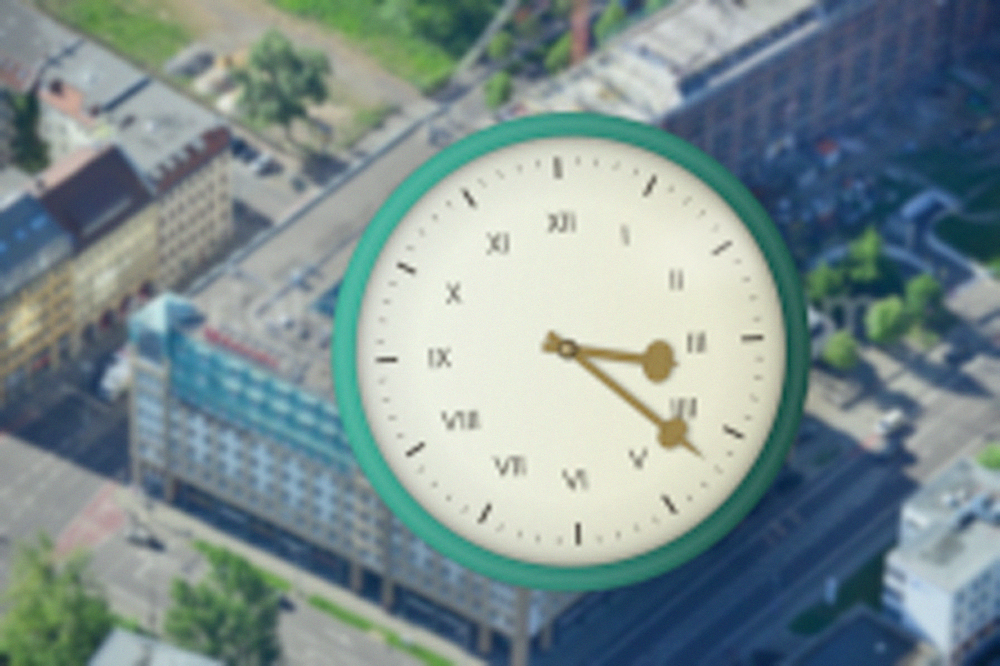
3:22
